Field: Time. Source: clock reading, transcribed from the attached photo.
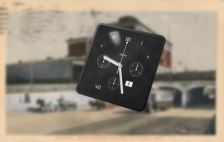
9:26
